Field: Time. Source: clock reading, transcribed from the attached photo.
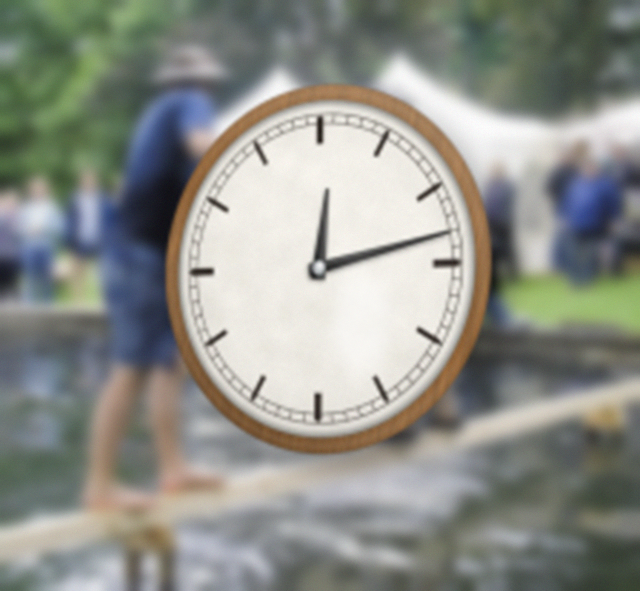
12:13
